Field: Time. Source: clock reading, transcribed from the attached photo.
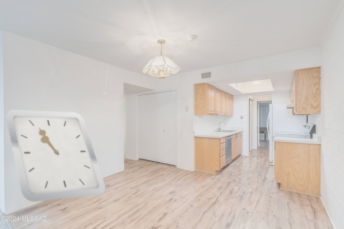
10:56
